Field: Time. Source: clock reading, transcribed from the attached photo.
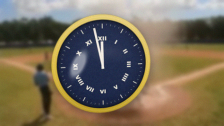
11:58
